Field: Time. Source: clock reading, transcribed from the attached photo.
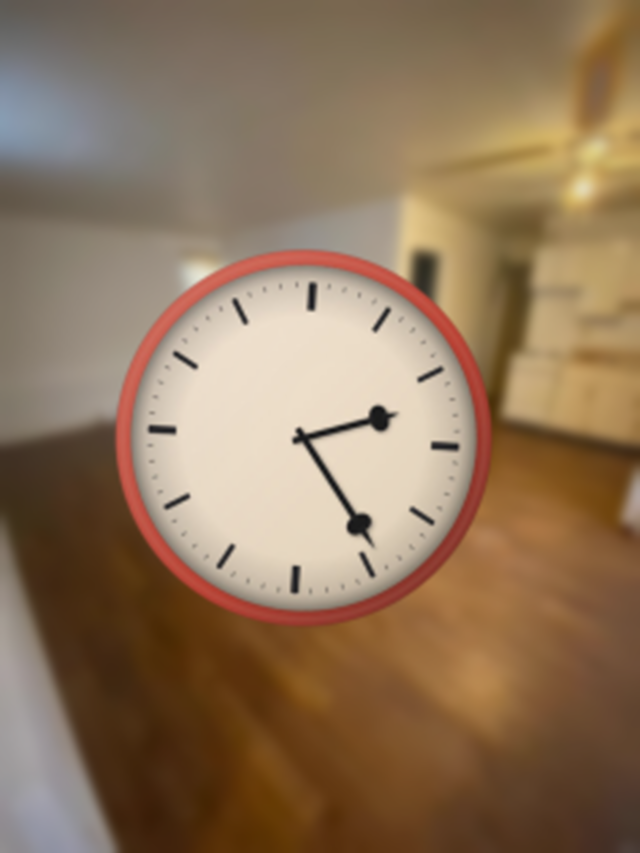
2:24
